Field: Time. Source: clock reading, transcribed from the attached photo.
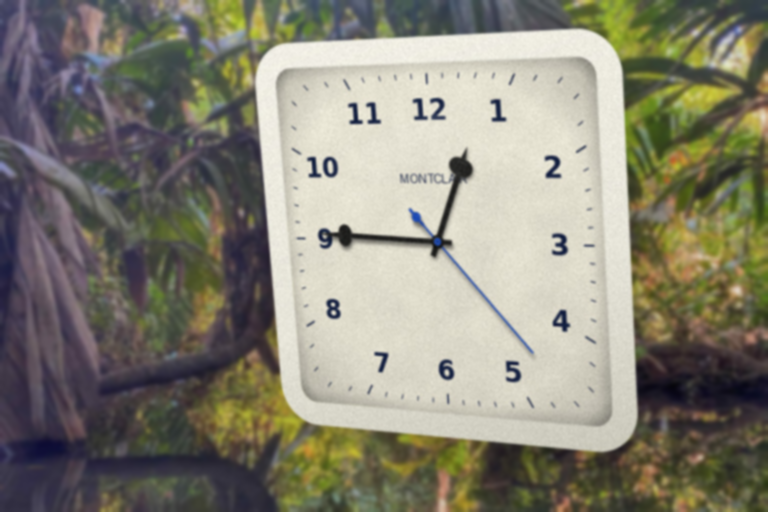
12:45:23
